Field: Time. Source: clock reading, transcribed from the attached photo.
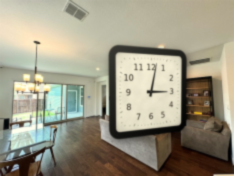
3:02
